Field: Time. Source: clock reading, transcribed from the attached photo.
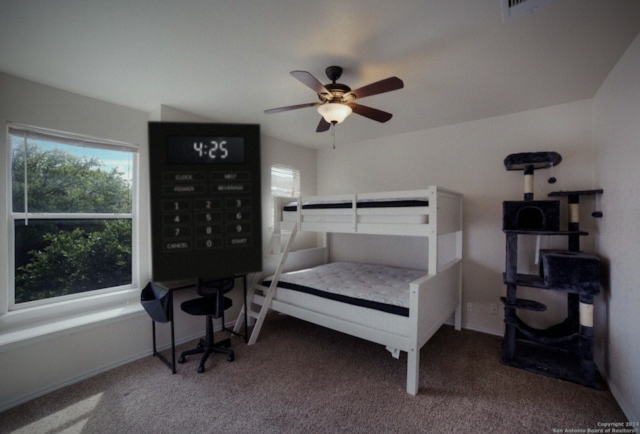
4:25
